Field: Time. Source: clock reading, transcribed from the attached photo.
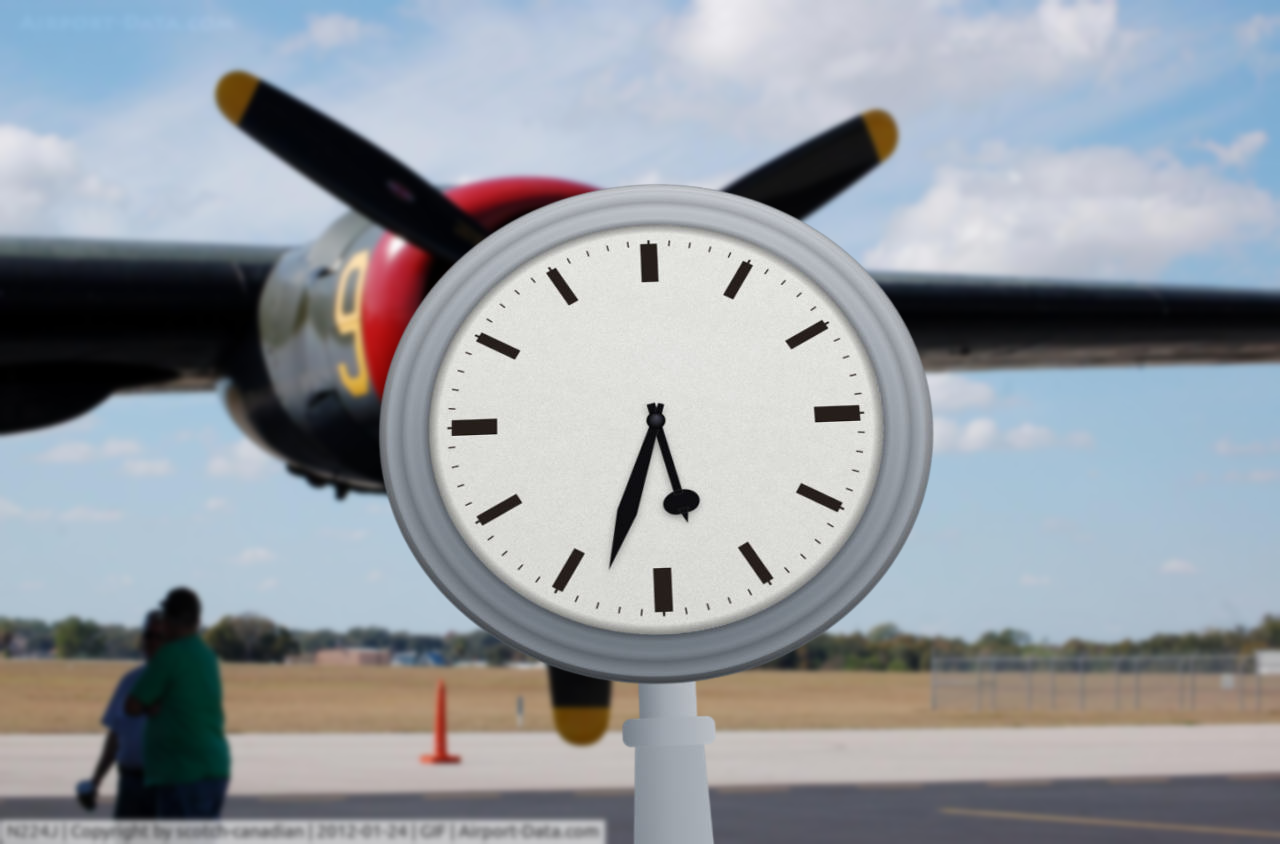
5:33
